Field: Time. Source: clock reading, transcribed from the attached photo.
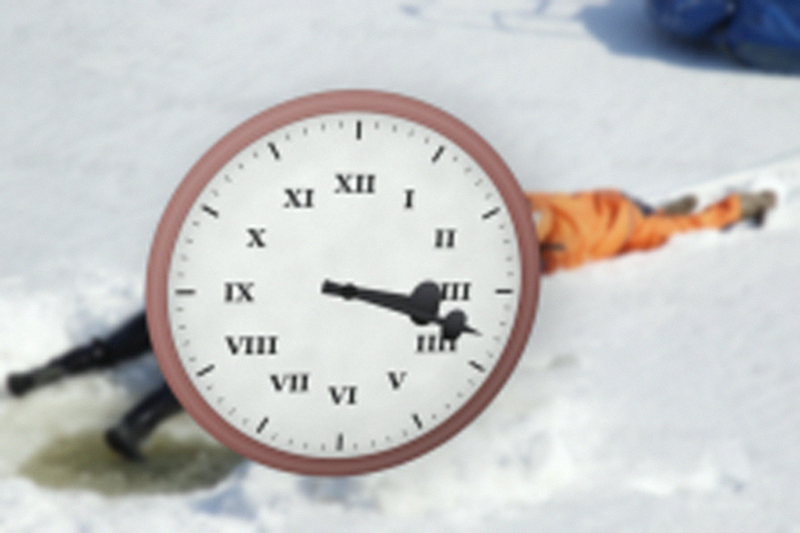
3:18
